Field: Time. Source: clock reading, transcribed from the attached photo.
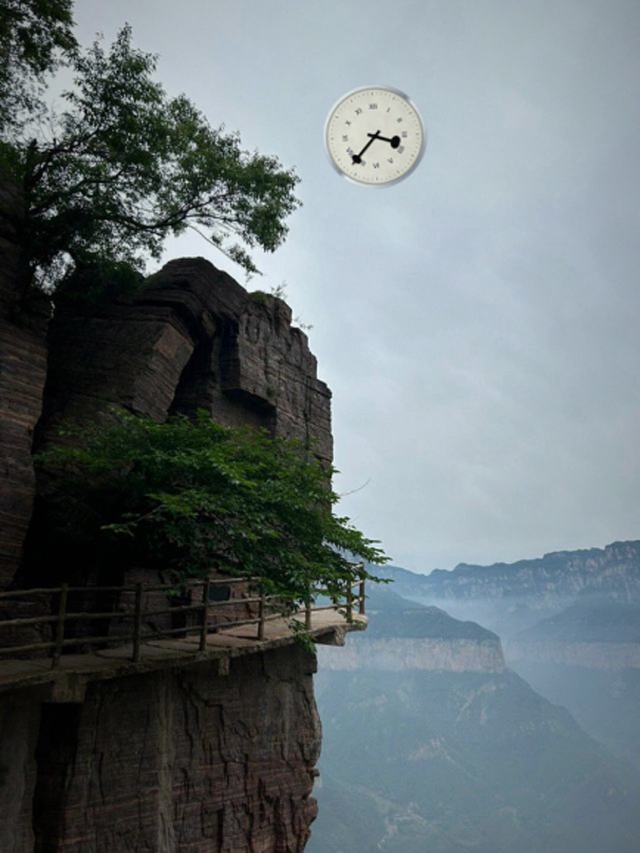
3:37
